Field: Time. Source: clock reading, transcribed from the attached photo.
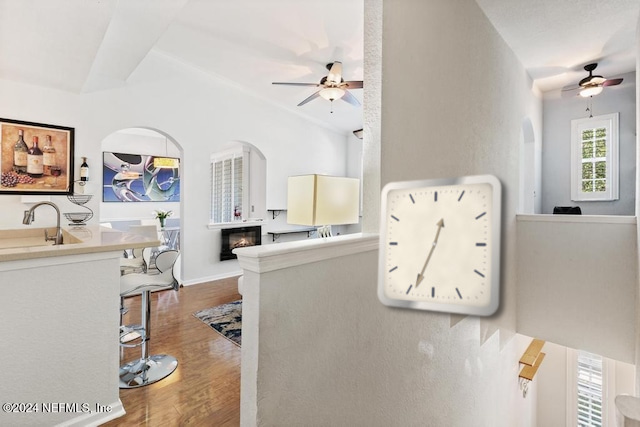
12:34
